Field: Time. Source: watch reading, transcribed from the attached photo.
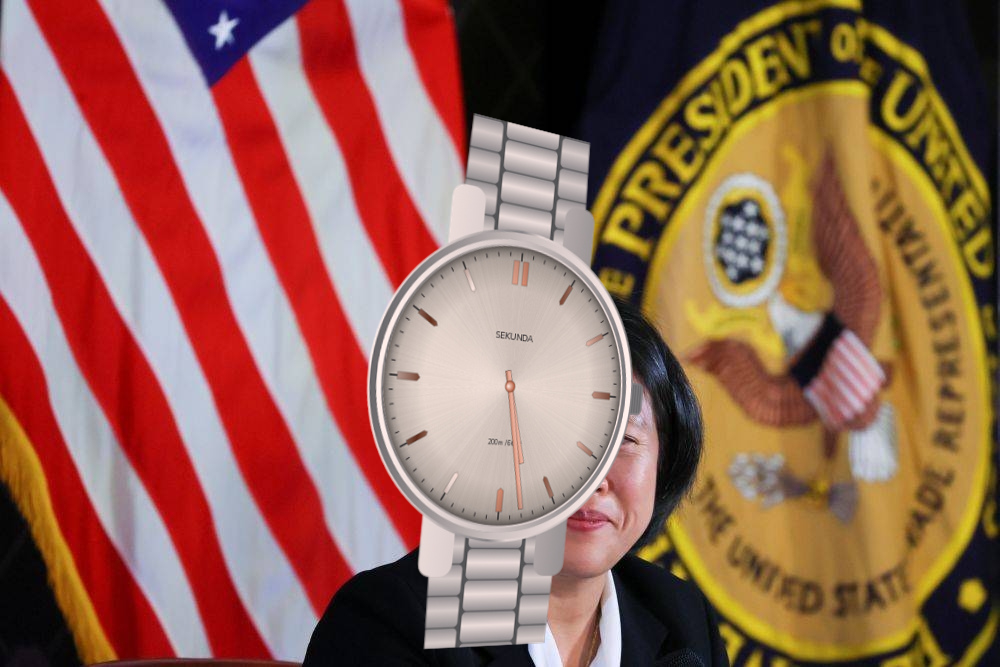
5:28
